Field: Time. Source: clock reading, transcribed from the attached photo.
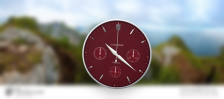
10:21
